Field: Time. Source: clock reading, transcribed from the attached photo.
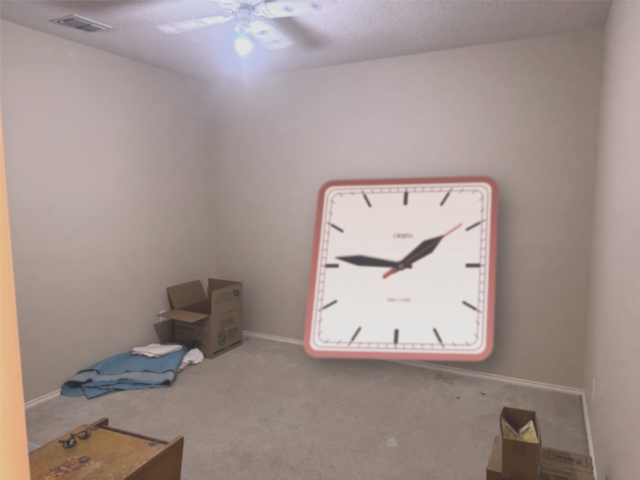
1:46:09
